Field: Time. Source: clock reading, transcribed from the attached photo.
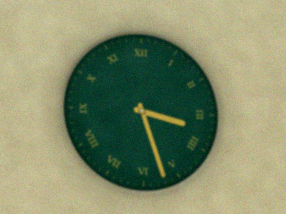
3:27
